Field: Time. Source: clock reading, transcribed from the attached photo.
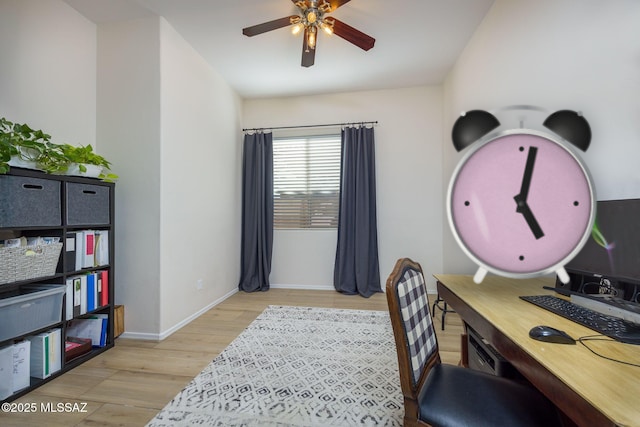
5:02
